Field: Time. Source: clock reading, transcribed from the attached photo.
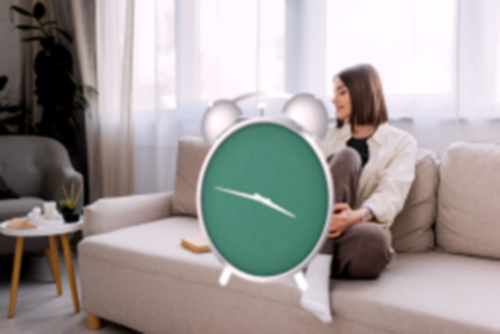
3:47
